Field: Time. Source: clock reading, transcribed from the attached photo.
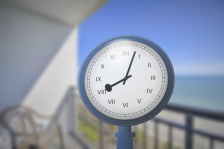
8:03
